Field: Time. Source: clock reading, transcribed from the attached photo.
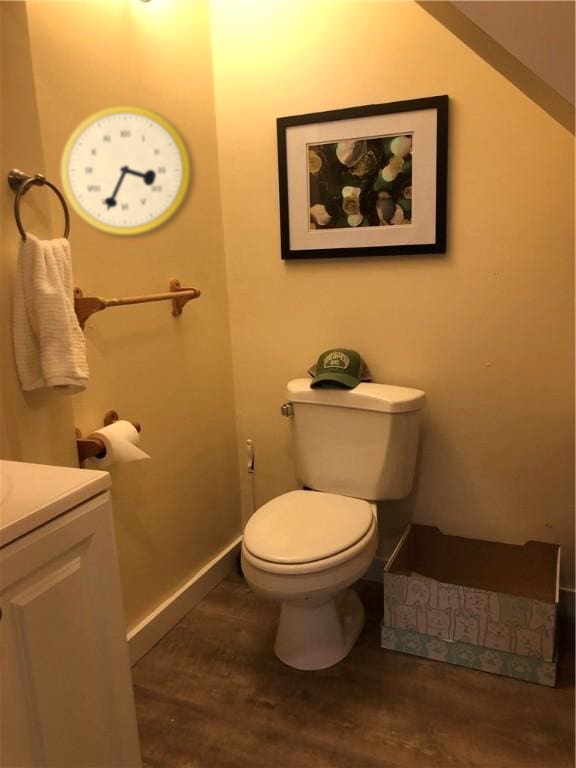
3:34
